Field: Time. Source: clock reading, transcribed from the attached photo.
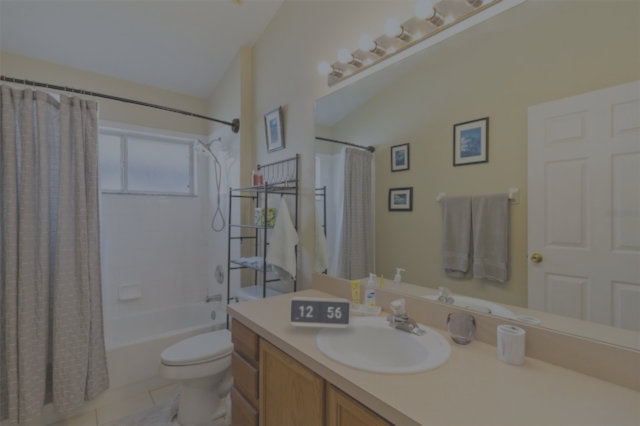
12:56
